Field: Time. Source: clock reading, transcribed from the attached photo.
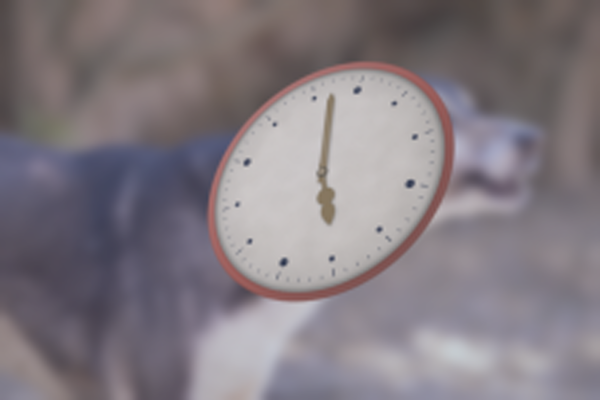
4:57
